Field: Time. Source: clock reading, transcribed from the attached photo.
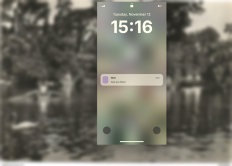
15:16
